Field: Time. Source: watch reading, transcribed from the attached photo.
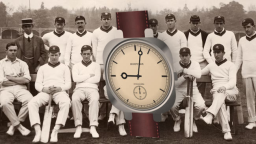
9:02
